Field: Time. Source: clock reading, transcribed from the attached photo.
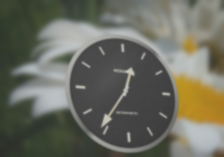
12:36
